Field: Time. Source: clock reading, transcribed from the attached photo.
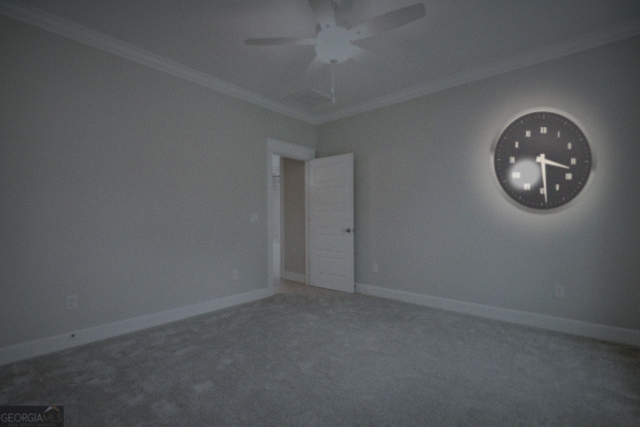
3:29
